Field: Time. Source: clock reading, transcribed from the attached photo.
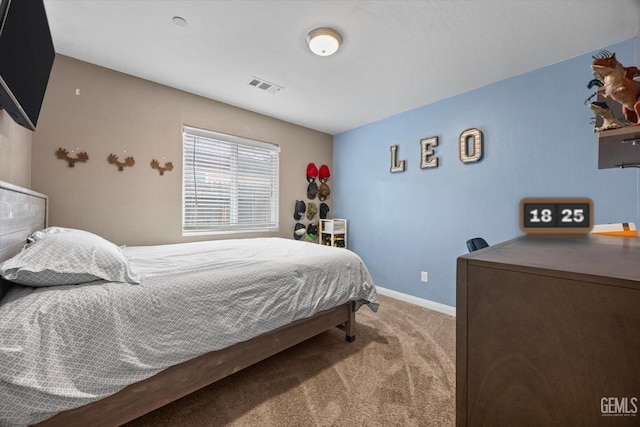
18:25
